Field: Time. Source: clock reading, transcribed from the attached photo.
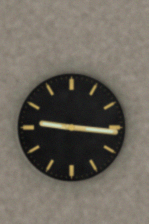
9:16
